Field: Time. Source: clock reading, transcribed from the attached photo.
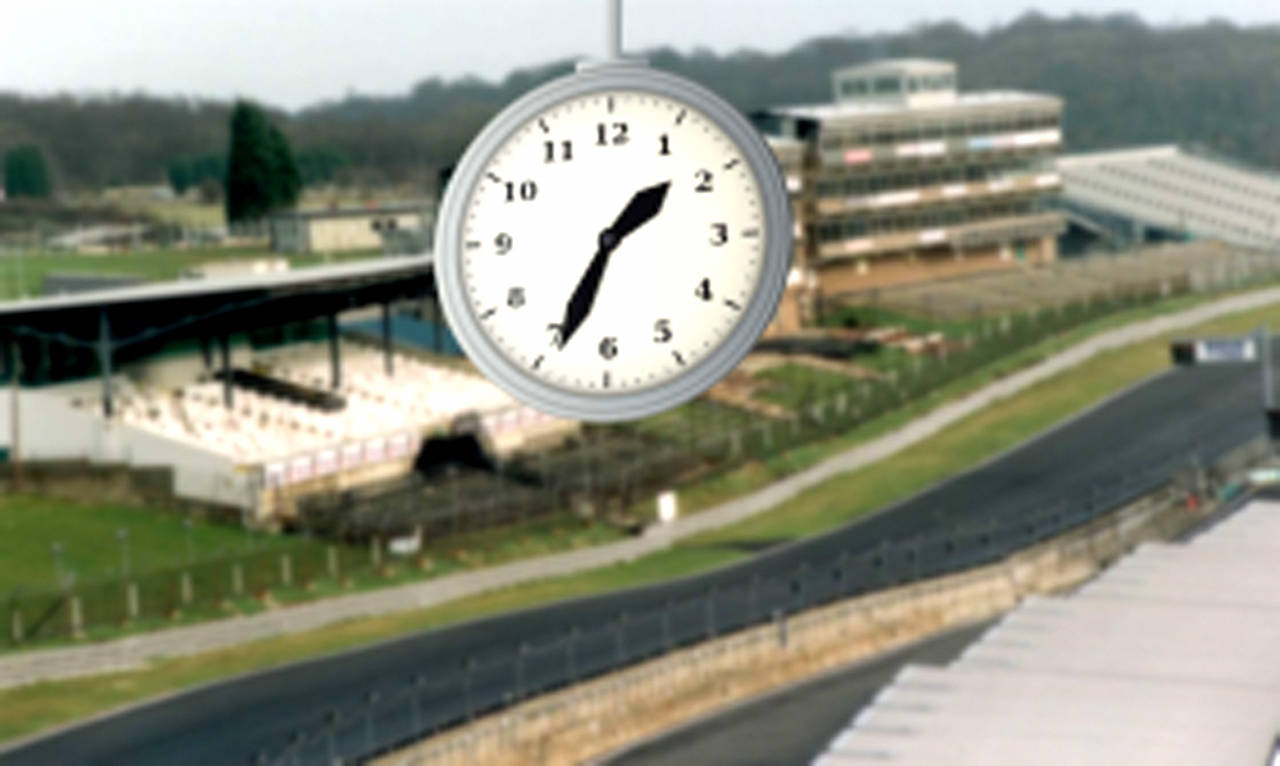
1:34
